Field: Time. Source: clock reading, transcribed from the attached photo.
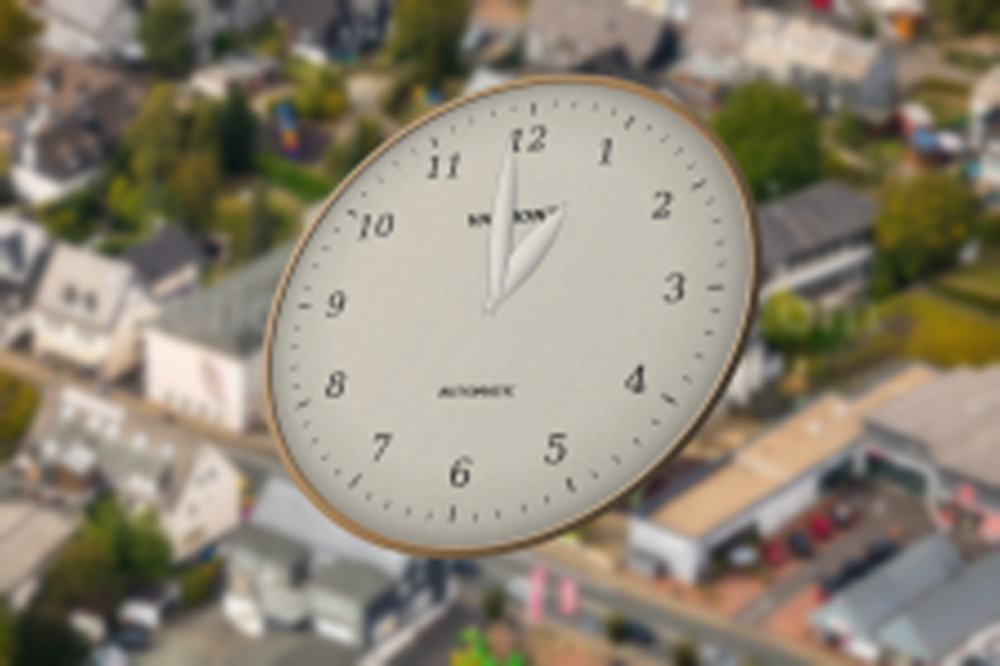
12:59
